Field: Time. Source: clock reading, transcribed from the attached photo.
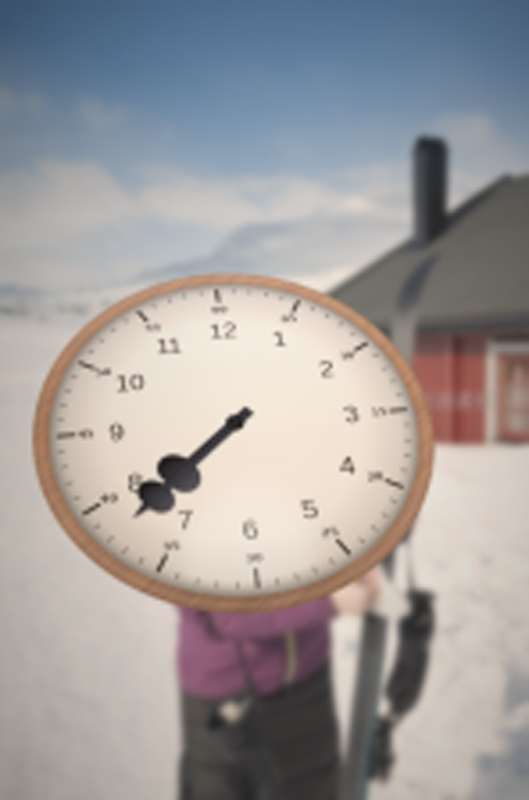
7:38
